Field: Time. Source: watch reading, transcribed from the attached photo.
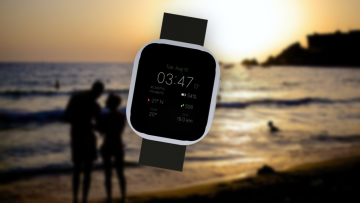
3:47
